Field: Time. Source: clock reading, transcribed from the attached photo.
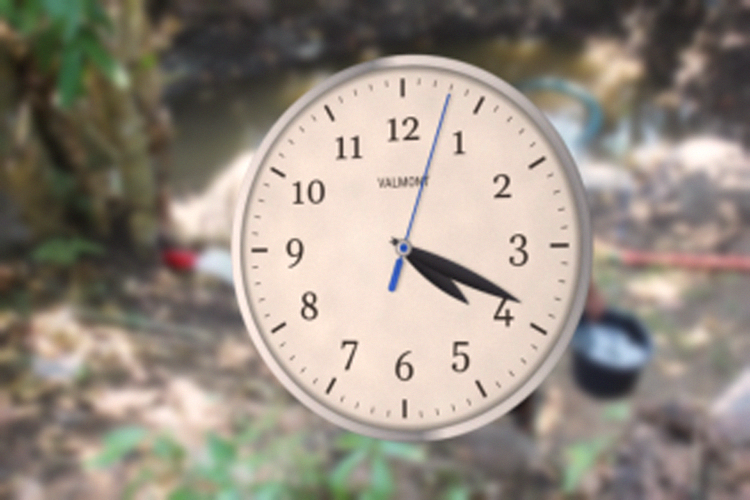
4:19:03
